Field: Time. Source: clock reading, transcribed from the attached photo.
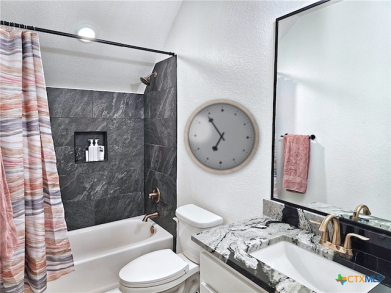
6:54
